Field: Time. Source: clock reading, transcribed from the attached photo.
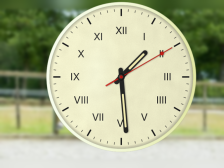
1:29:10
